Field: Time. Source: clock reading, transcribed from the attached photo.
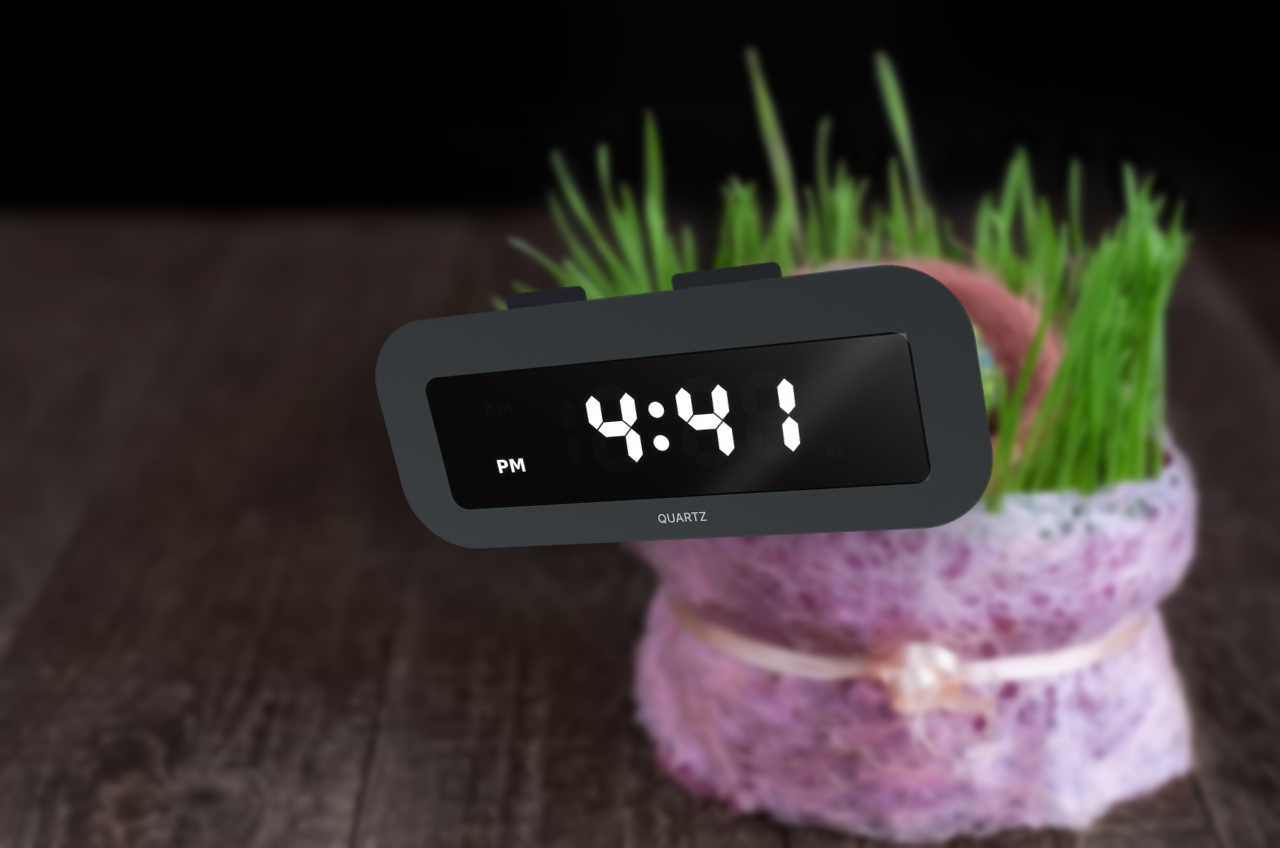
4:41
